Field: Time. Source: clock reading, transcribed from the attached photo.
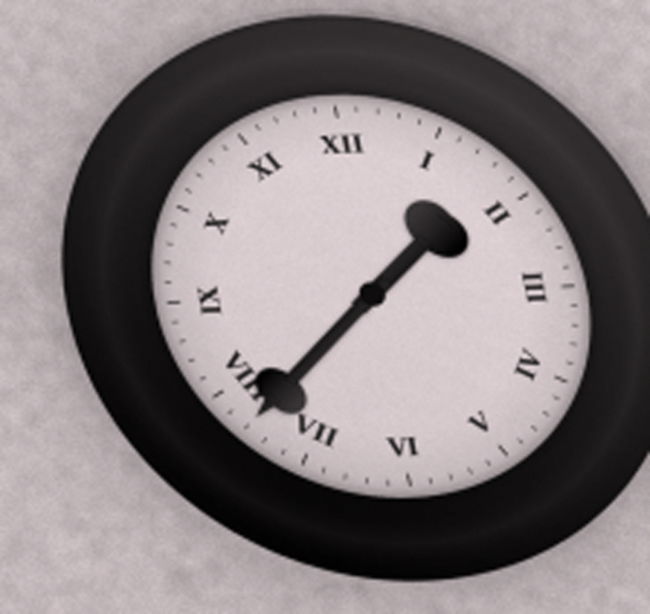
1:38
